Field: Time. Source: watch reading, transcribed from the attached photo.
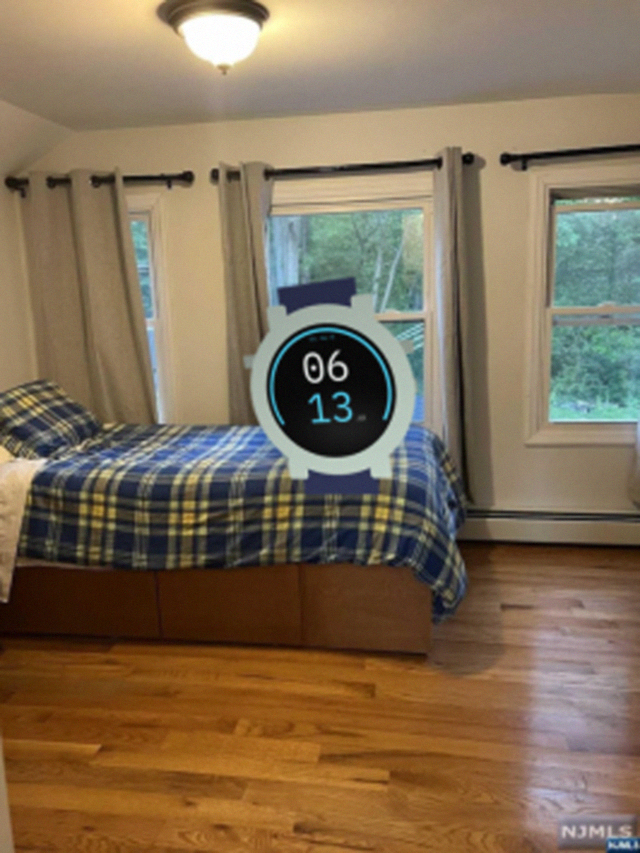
6:13
